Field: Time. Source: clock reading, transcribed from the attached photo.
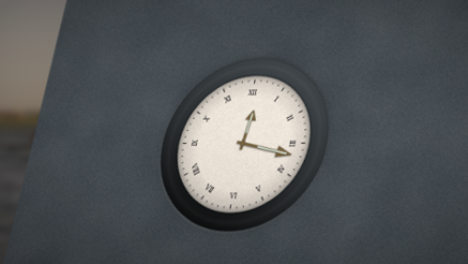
12:17
